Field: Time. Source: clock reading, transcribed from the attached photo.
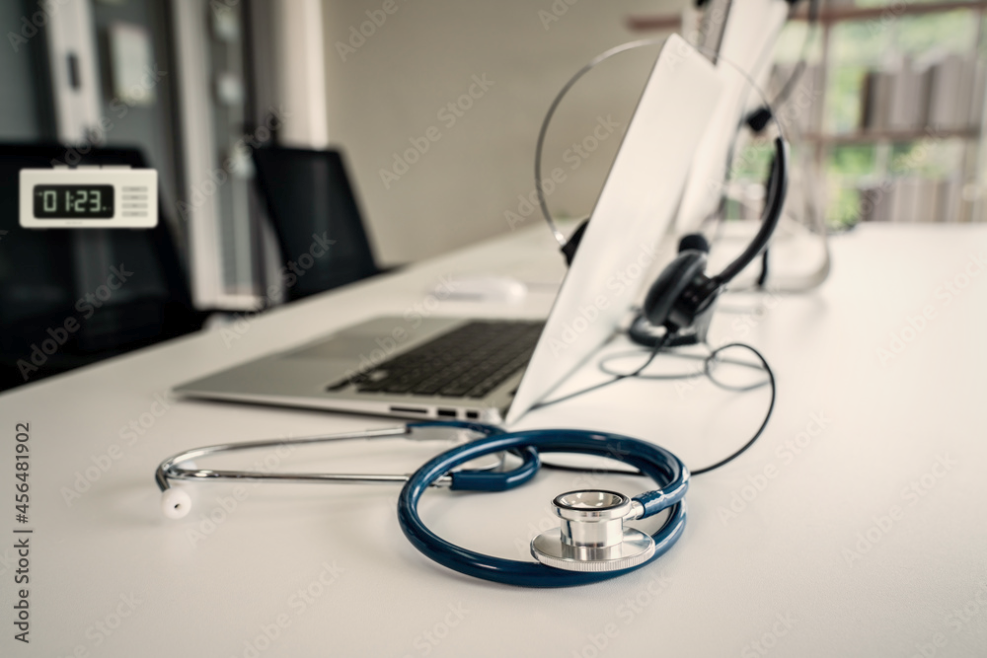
1:23
